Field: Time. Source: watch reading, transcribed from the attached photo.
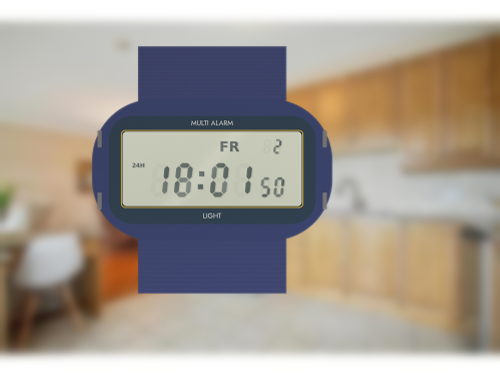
18:01:50
